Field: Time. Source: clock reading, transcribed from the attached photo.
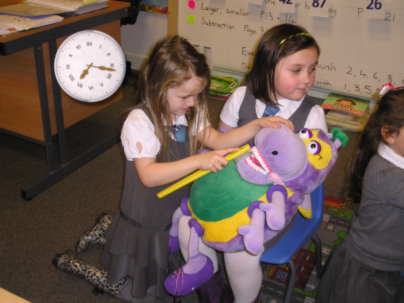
7:17
